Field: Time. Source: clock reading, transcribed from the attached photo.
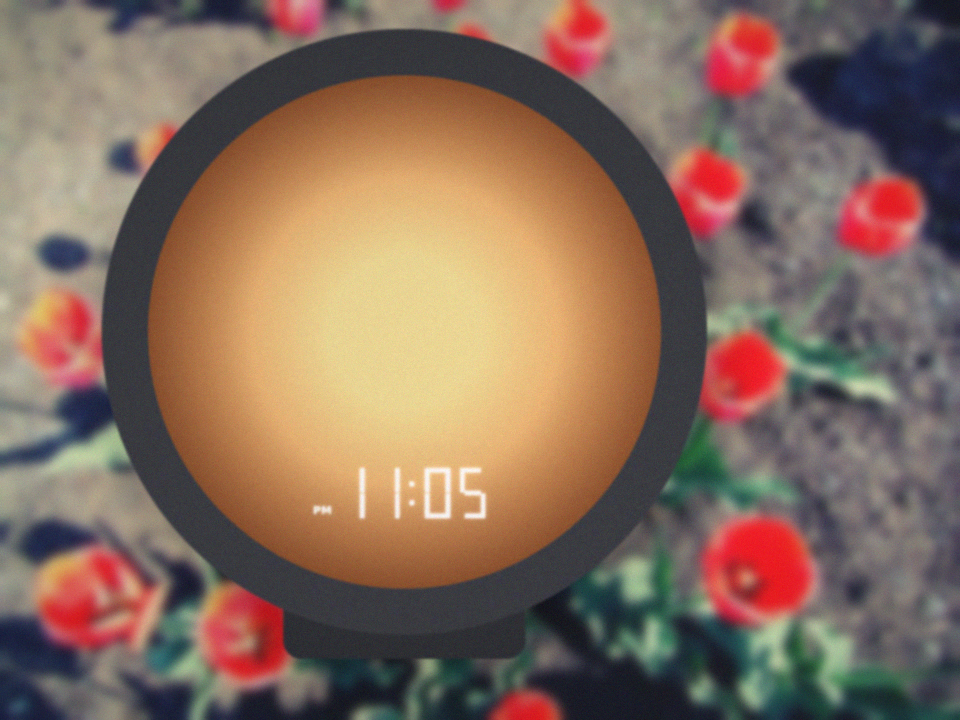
11:05
